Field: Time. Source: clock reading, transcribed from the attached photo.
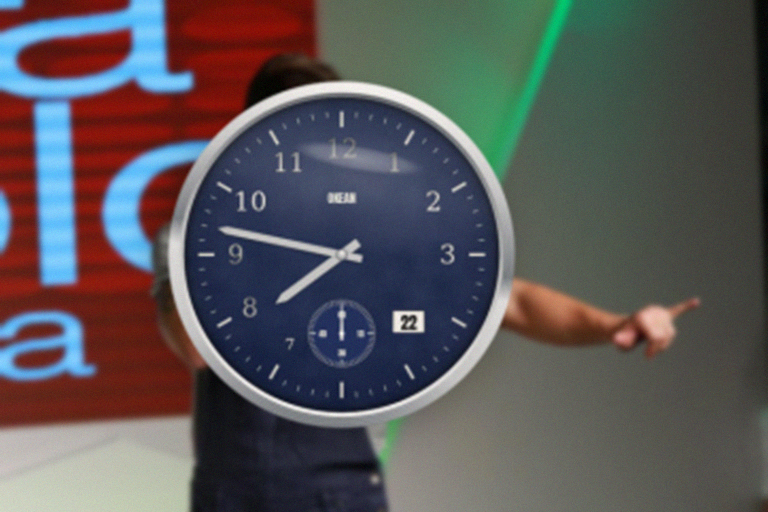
7:47
